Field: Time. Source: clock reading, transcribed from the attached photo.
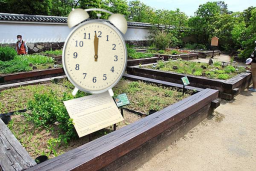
11:59
